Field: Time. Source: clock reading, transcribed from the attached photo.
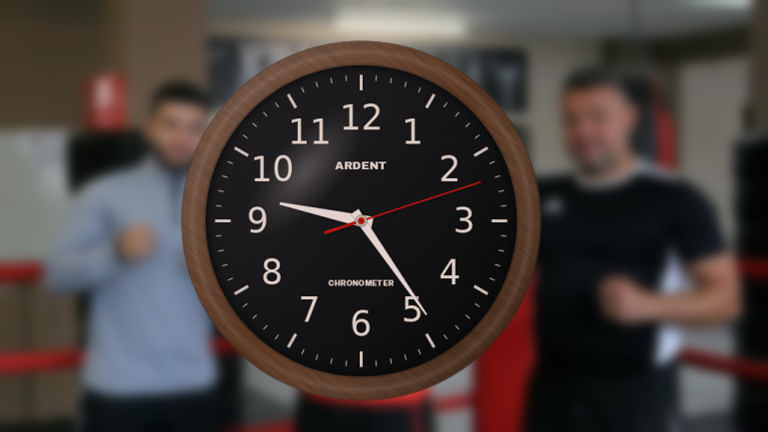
9:24:12
